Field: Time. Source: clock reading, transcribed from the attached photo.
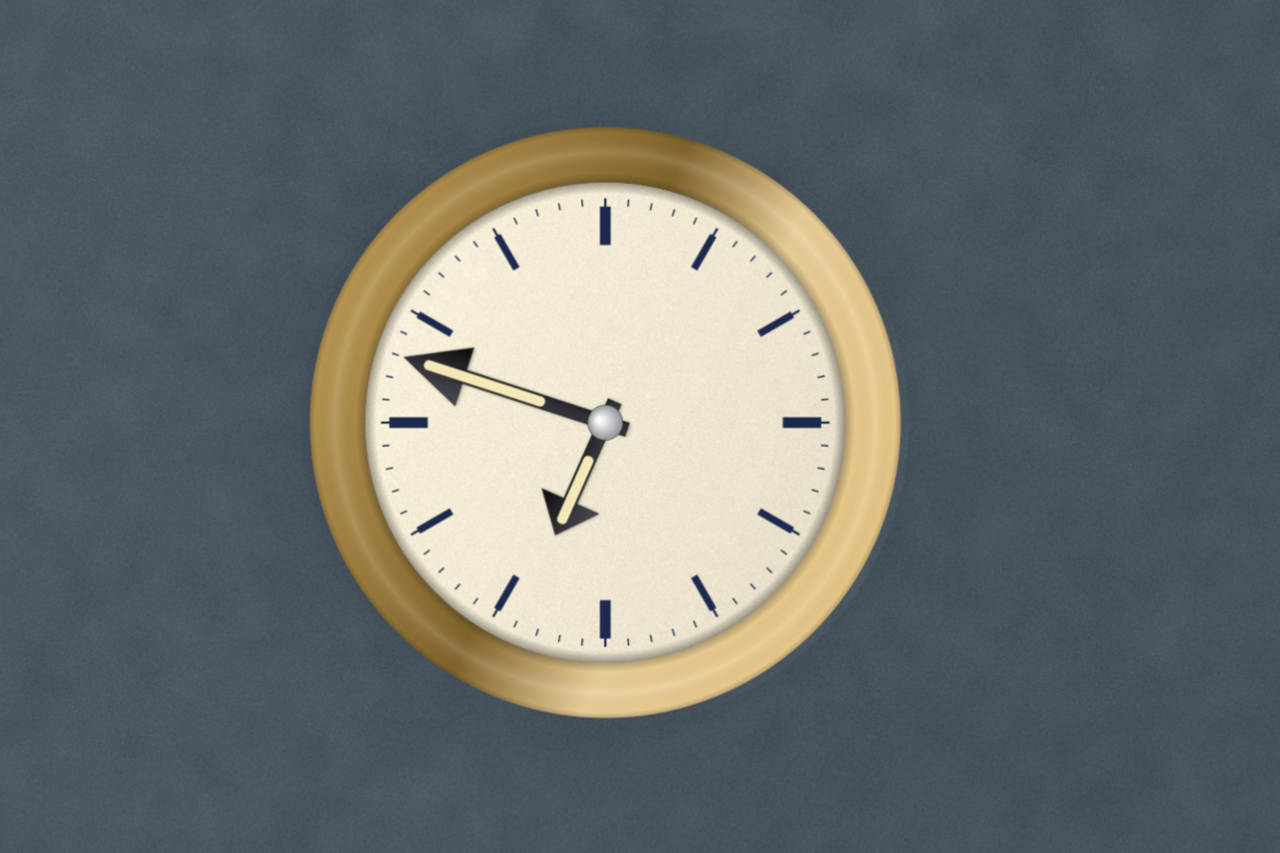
6:48
